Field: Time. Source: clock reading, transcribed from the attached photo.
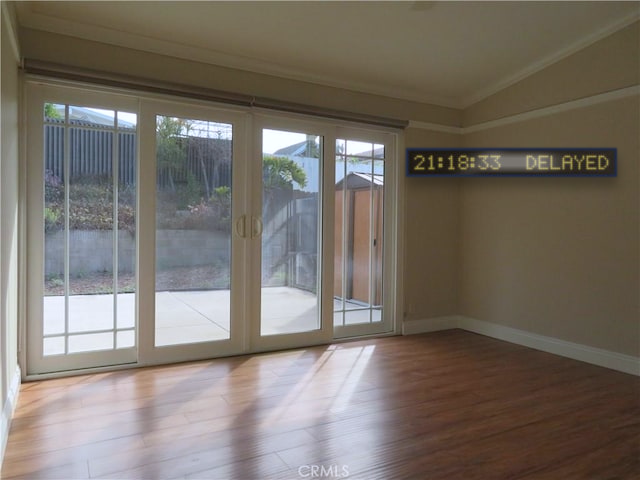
21:18:33
